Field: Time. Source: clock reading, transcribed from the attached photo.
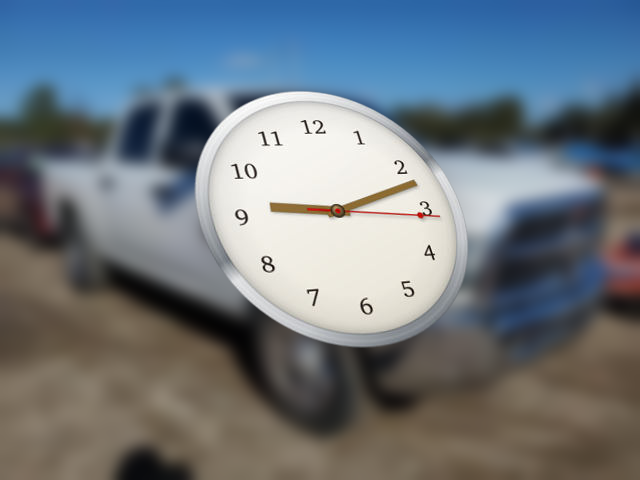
9:12:16
